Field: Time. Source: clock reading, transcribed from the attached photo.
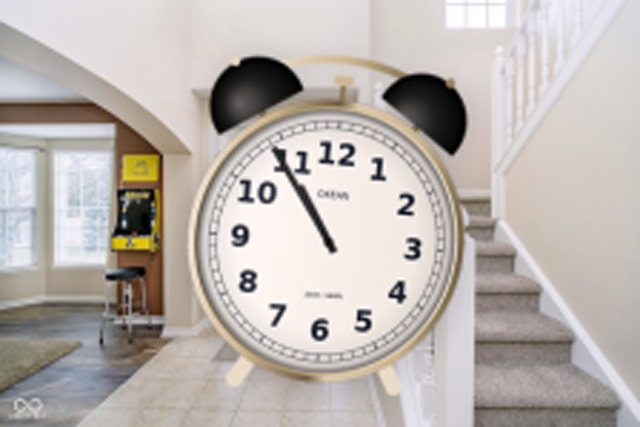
10:54
